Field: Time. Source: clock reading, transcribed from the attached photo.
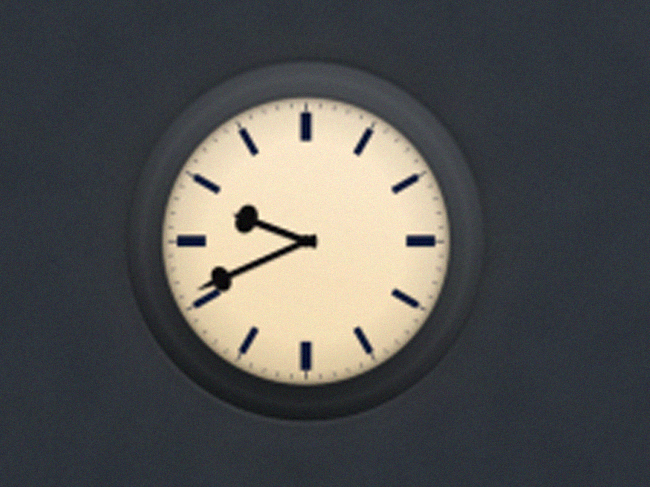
9:41
